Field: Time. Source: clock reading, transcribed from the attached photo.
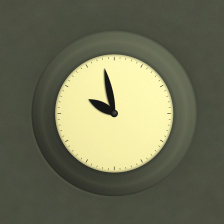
9:58
